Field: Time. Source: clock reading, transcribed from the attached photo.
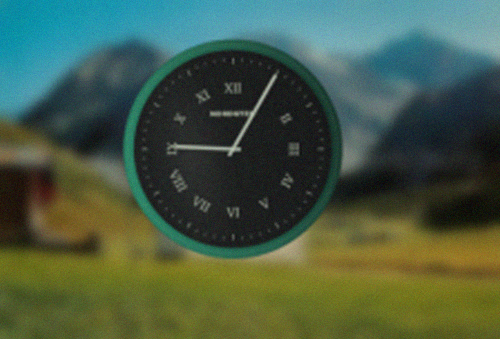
9:05
